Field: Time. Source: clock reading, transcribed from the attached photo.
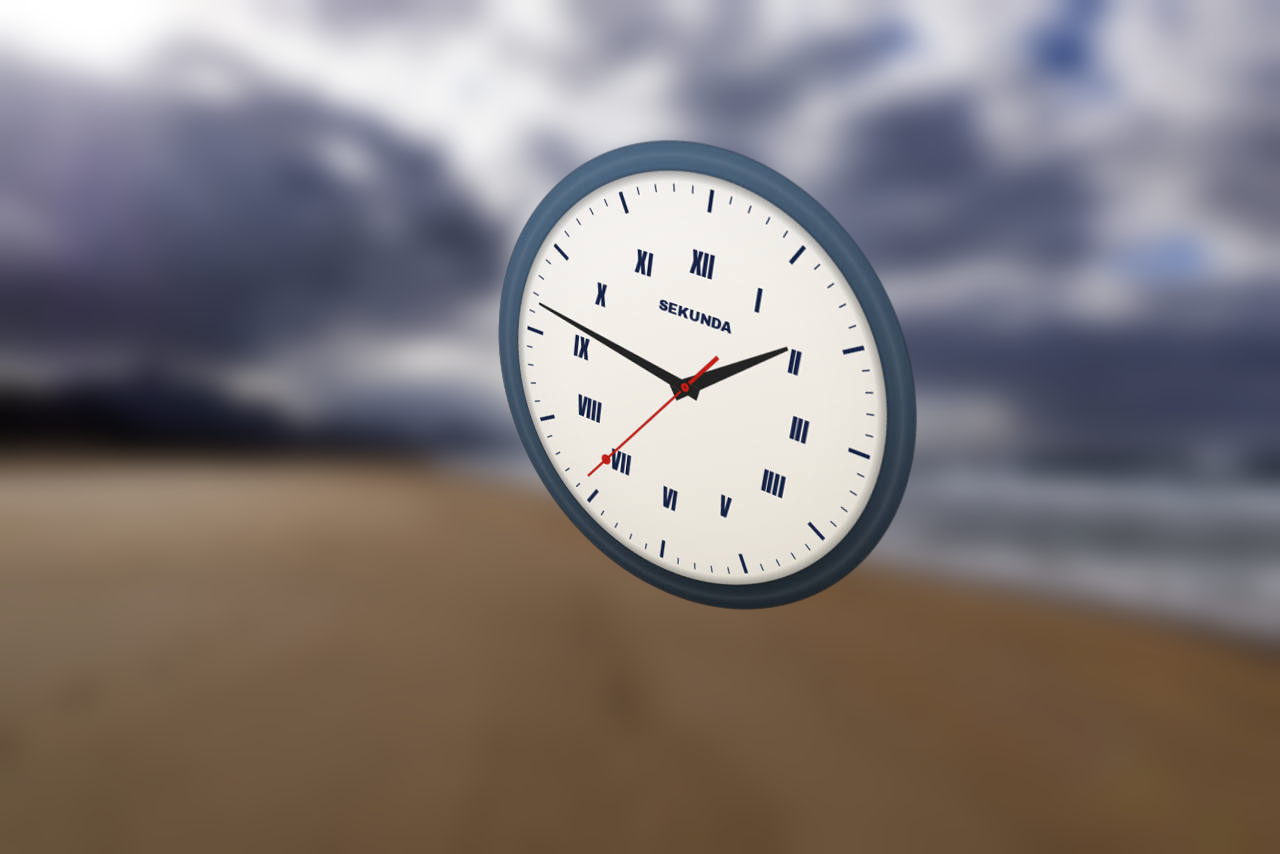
1:46:36
